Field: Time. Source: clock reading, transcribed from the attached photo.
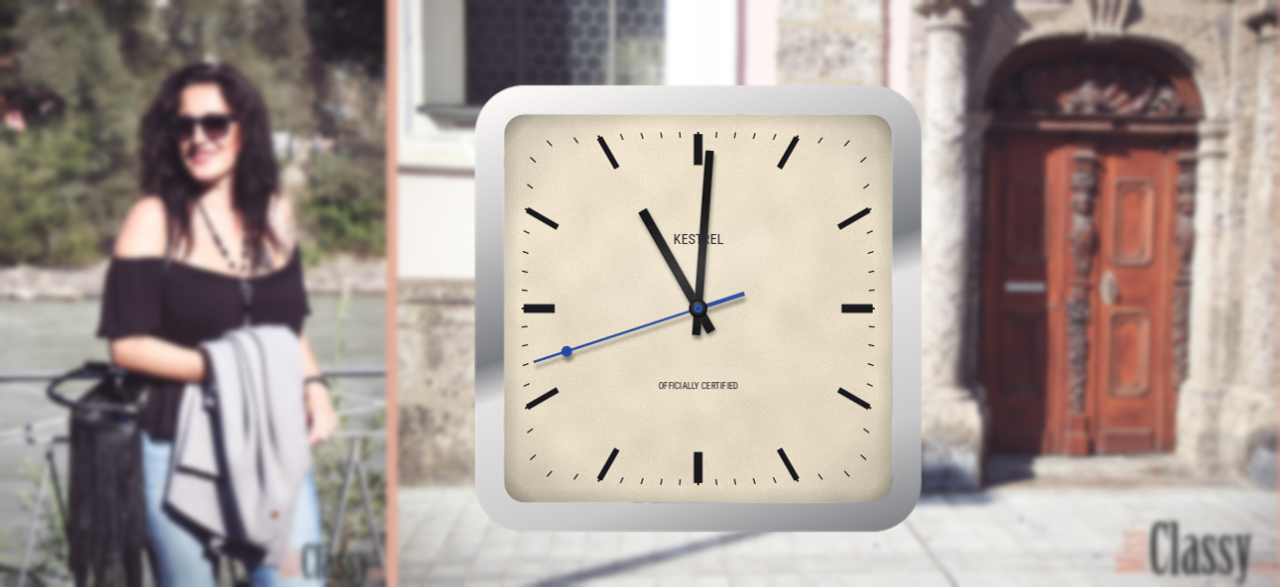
11:00:42
